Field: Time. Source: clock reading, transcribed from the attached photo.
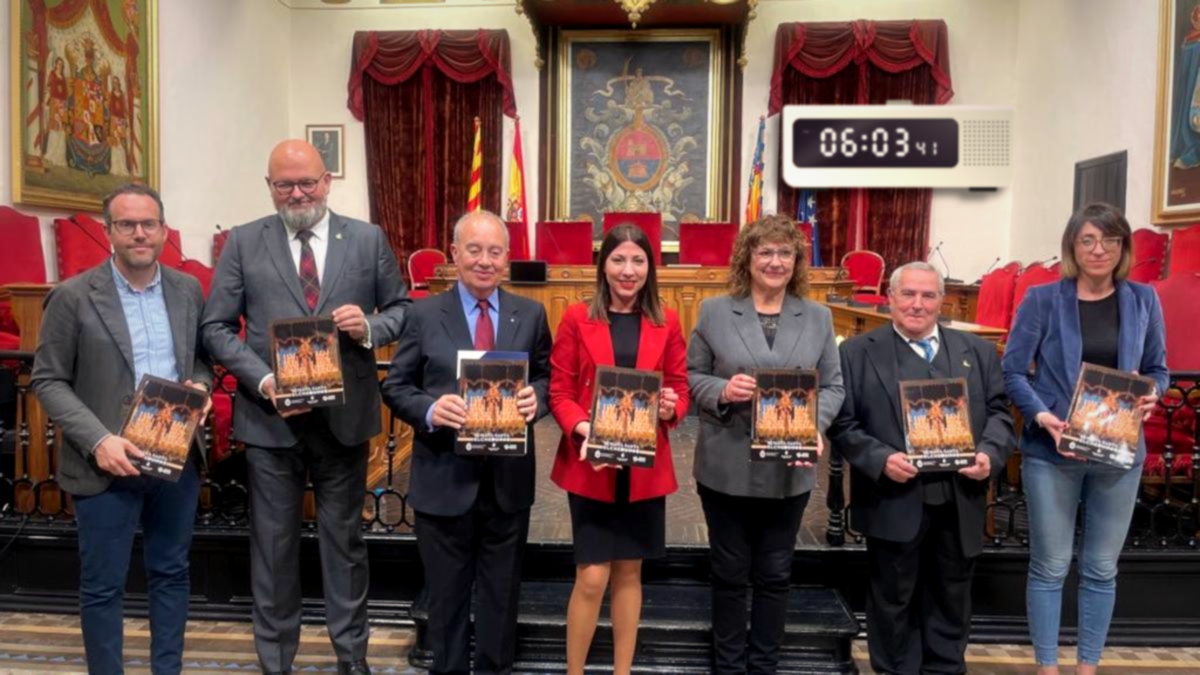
6:03:41
